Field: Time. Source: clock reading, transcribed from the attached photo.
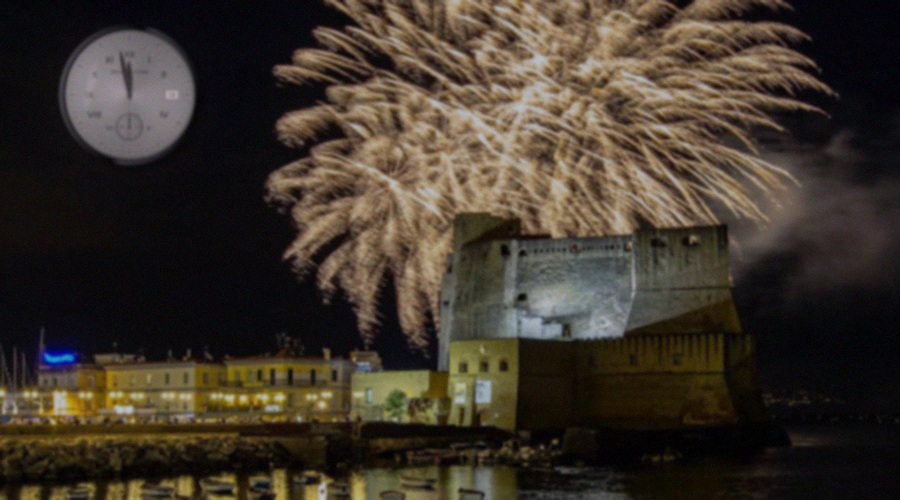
11:58
